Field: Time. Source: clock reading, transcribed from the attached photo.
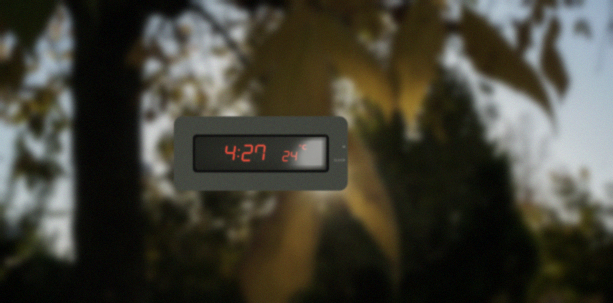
4:27
